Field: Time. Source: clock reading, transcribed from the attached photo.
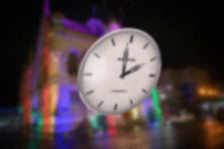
1:59
